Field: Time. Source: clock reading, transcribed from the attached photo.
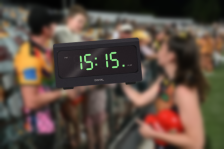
15:15
